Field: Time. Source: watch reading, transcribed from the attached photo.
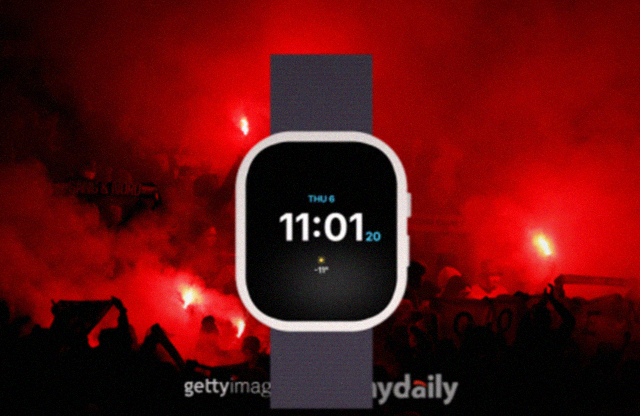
11:01:20
